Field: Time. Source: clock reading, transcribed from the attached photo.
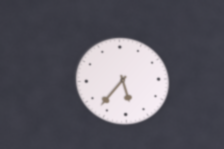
5:37
